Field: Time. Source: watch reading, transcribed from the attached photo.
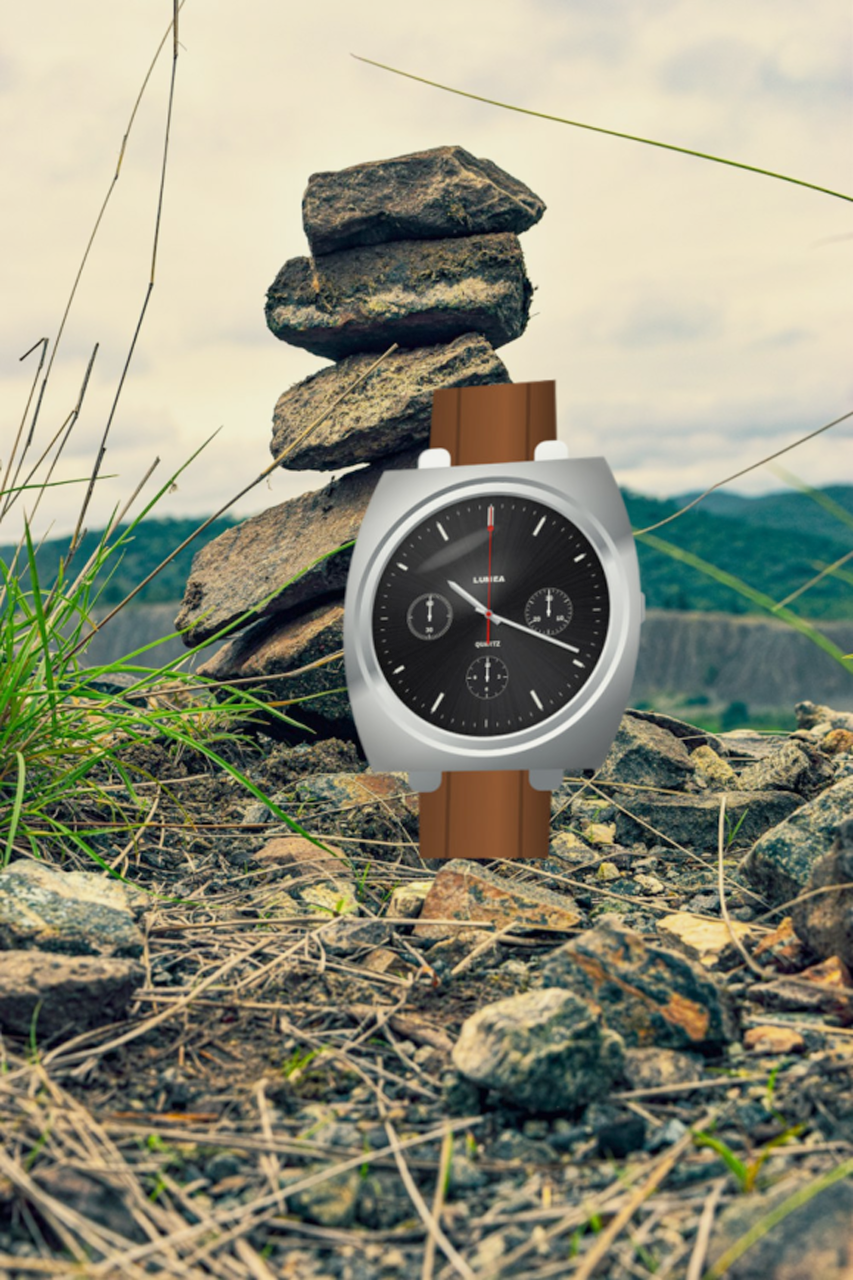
10:19
